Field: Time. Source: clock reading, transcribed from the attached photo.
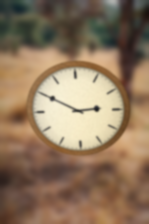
2:50
